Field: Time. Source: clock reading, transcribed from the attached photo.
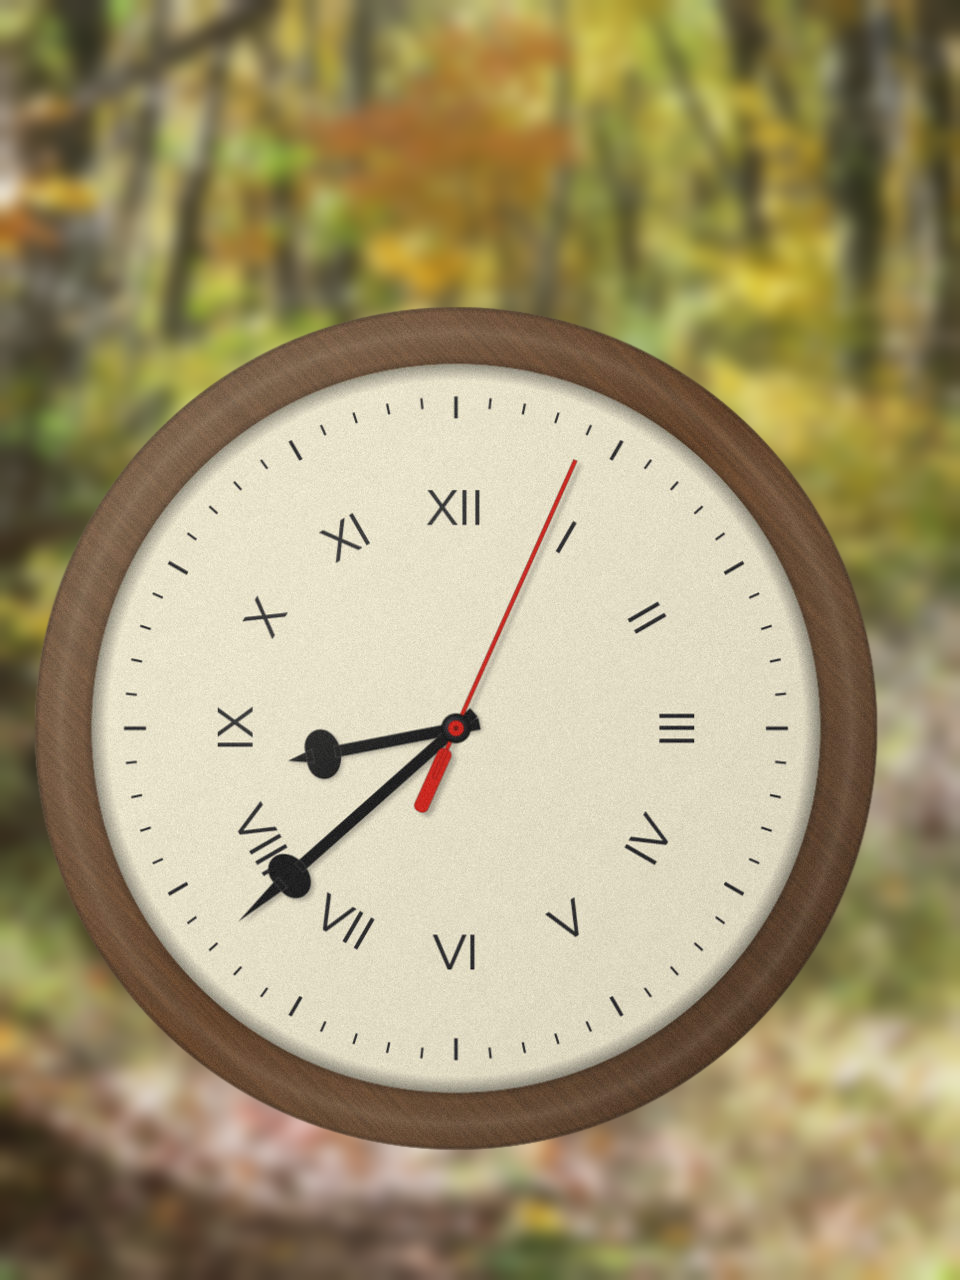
8:38:04
